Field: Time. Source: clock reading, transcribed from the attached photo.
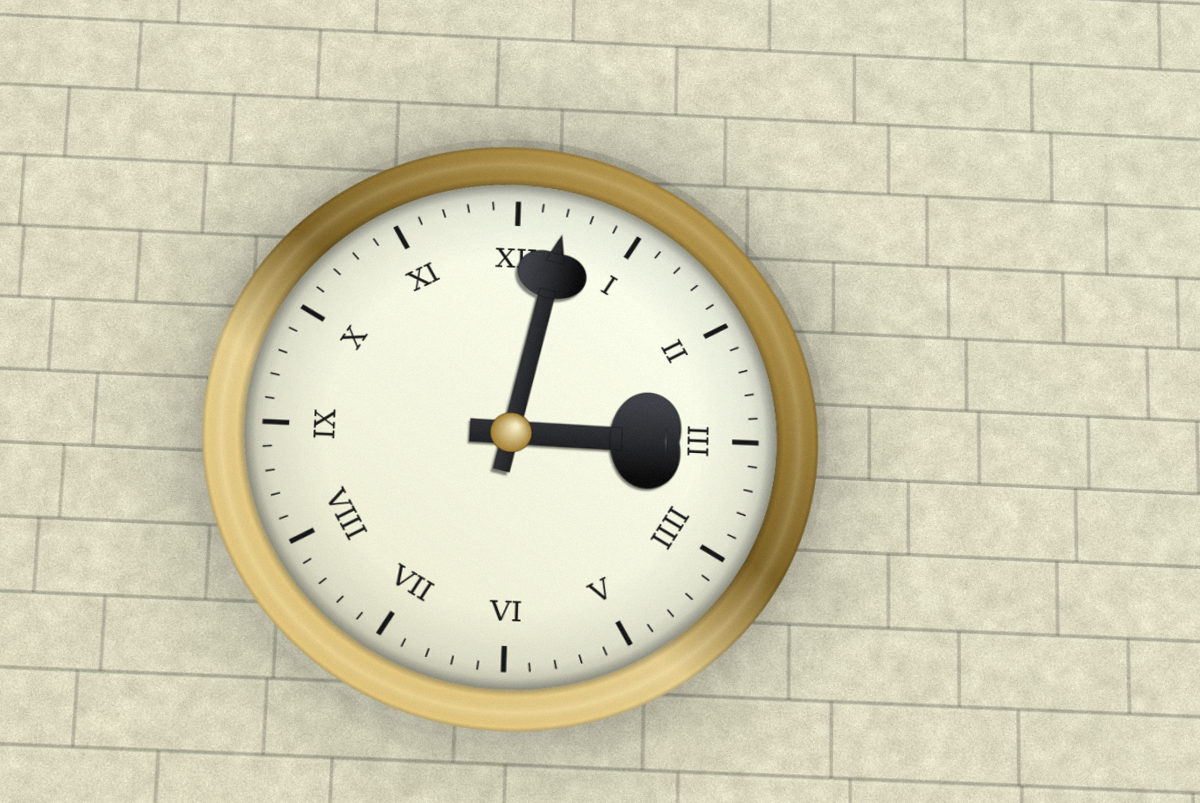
3:02
